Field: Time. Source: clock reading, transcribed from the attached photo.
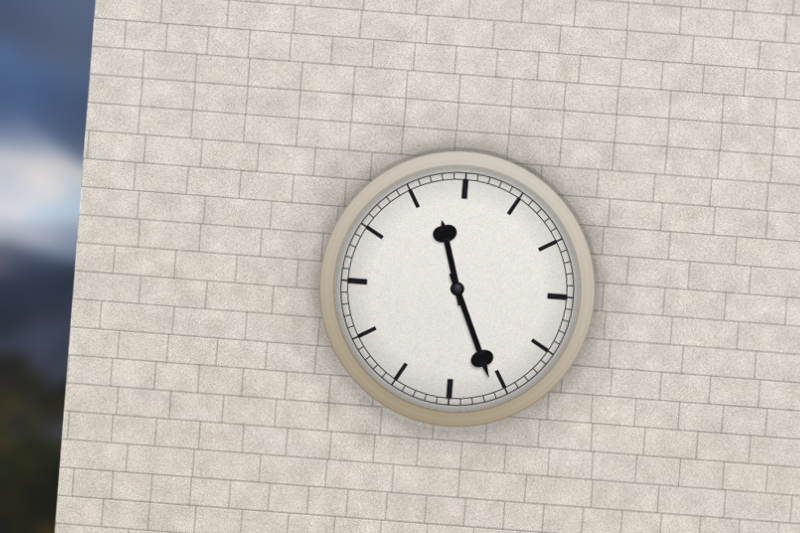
11:26
